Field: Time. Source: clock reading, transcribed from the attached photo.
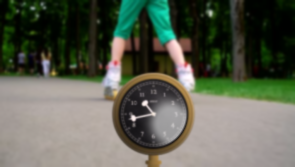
10:43
